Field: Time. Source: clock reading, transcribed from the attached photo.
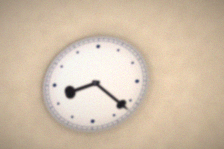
8:22
